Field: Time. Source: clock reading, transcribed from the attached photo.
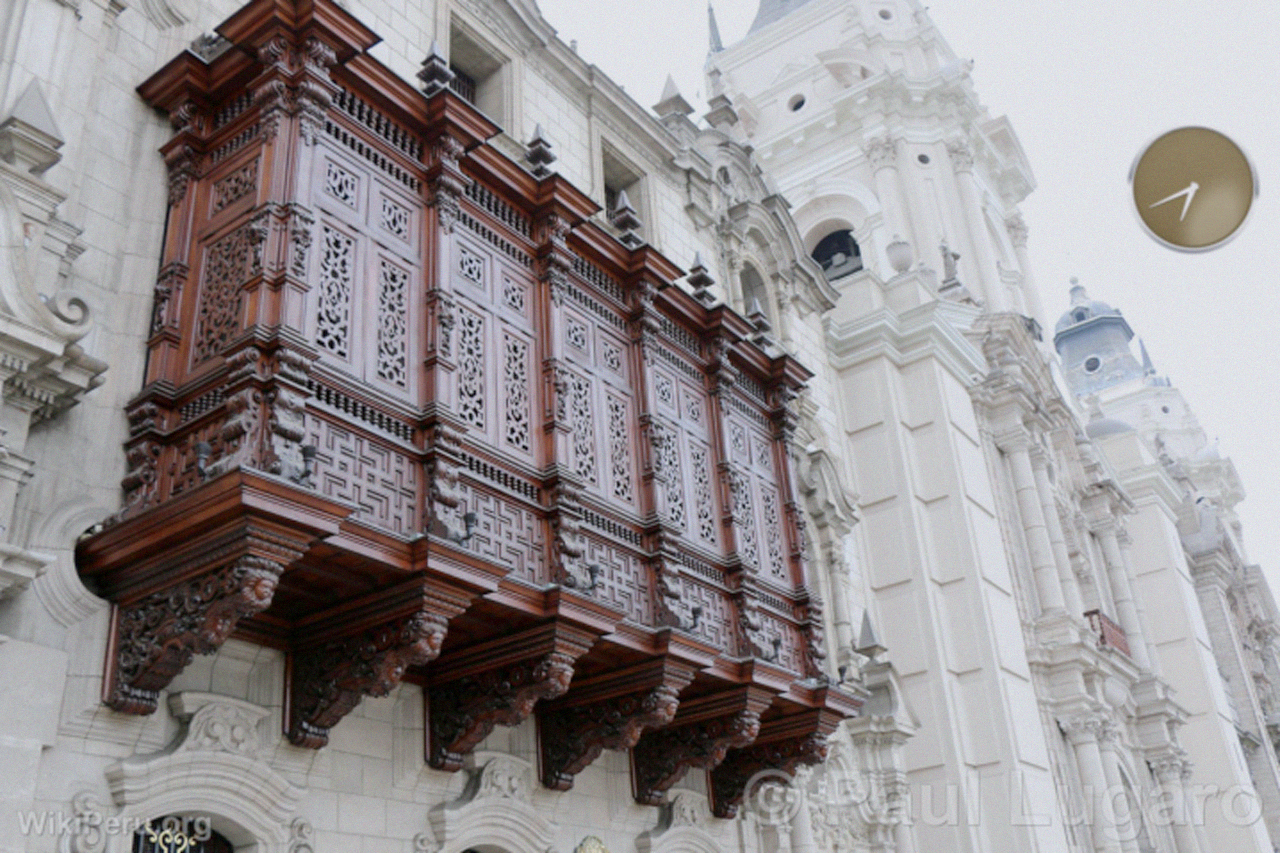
6:41
